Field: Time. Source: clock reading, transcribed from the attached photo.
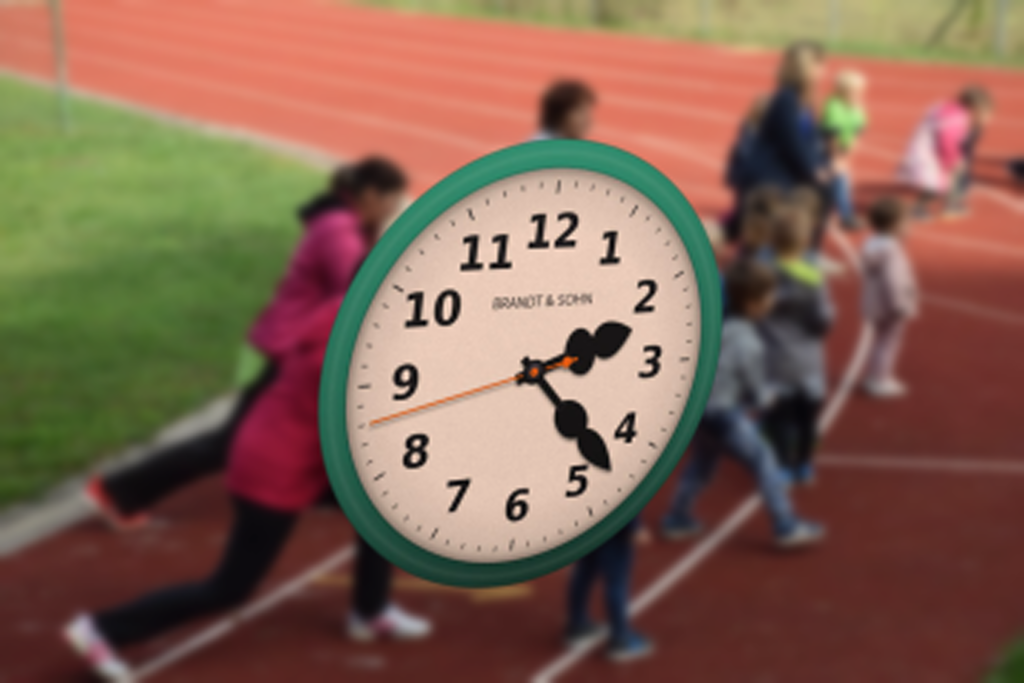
2:22:43
